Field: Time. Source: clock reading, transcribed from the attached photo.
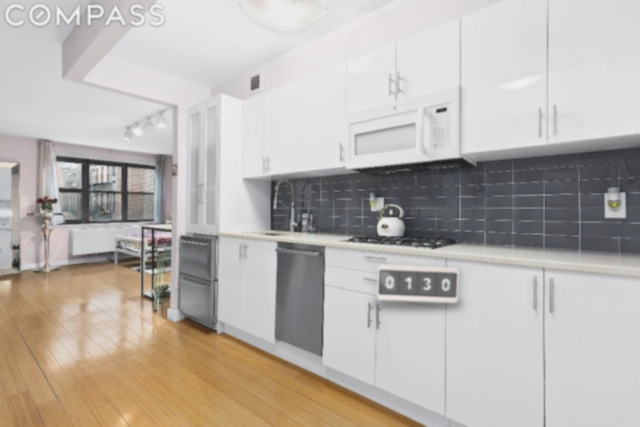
1:30
